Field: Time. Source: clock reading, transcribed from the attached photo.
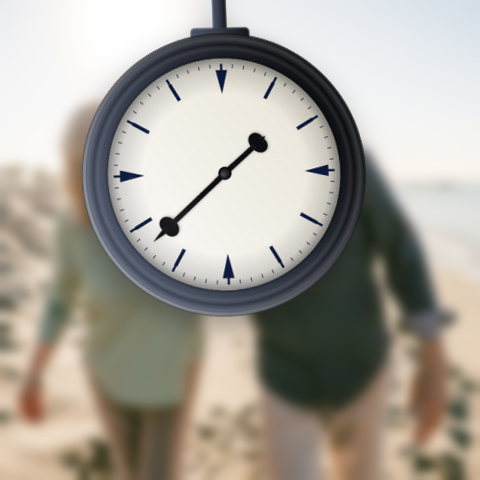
1:38
